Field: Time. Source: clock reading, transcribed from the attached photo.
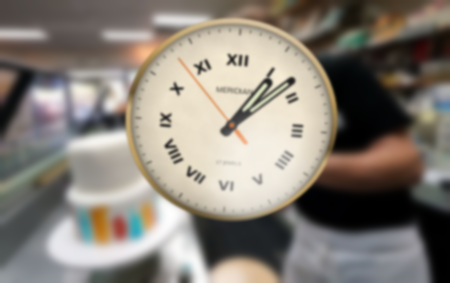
1:07:53
